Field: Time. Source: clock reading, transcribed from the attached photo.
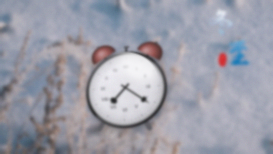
7:21
